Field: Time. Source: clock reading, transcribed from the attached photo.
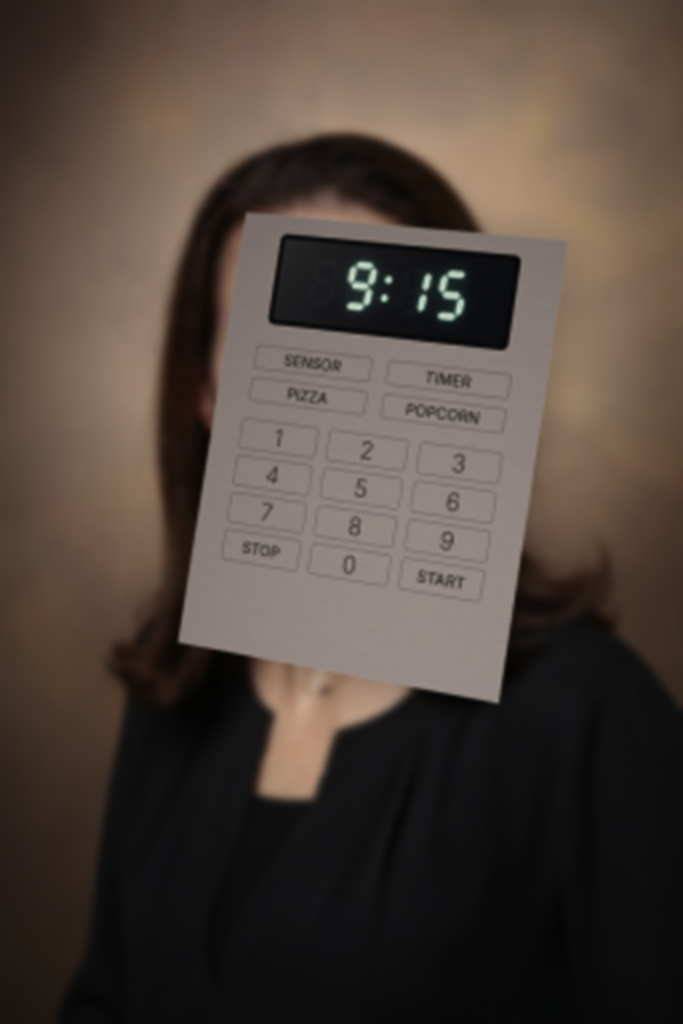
9:15
